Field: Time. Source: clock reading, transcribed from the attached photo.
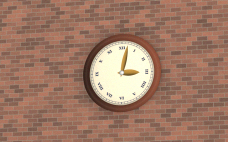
3:02
